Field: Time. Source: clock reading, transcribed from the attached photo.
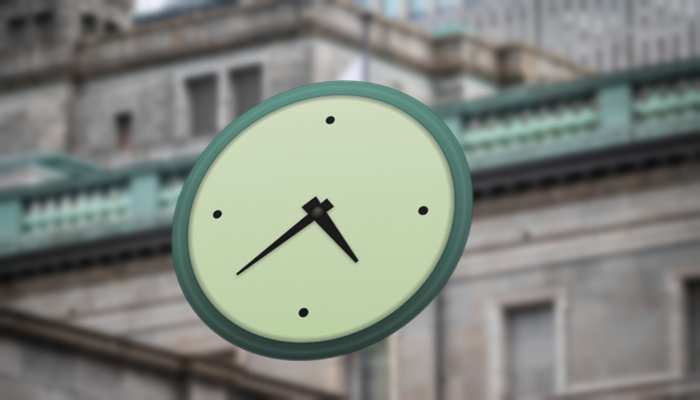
4:38
